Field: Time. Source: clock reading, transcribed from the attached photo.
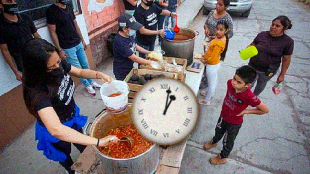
1:02
